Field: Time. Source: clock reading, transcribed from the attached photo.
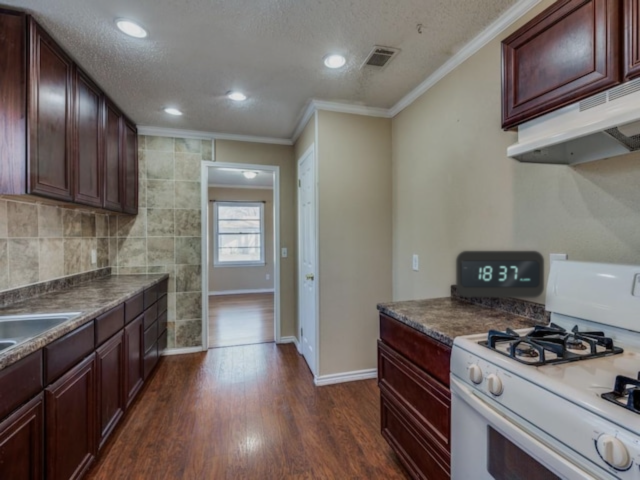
18:37
